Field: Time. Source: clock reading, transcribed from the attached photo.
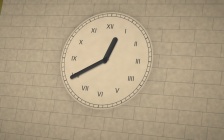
12:40
